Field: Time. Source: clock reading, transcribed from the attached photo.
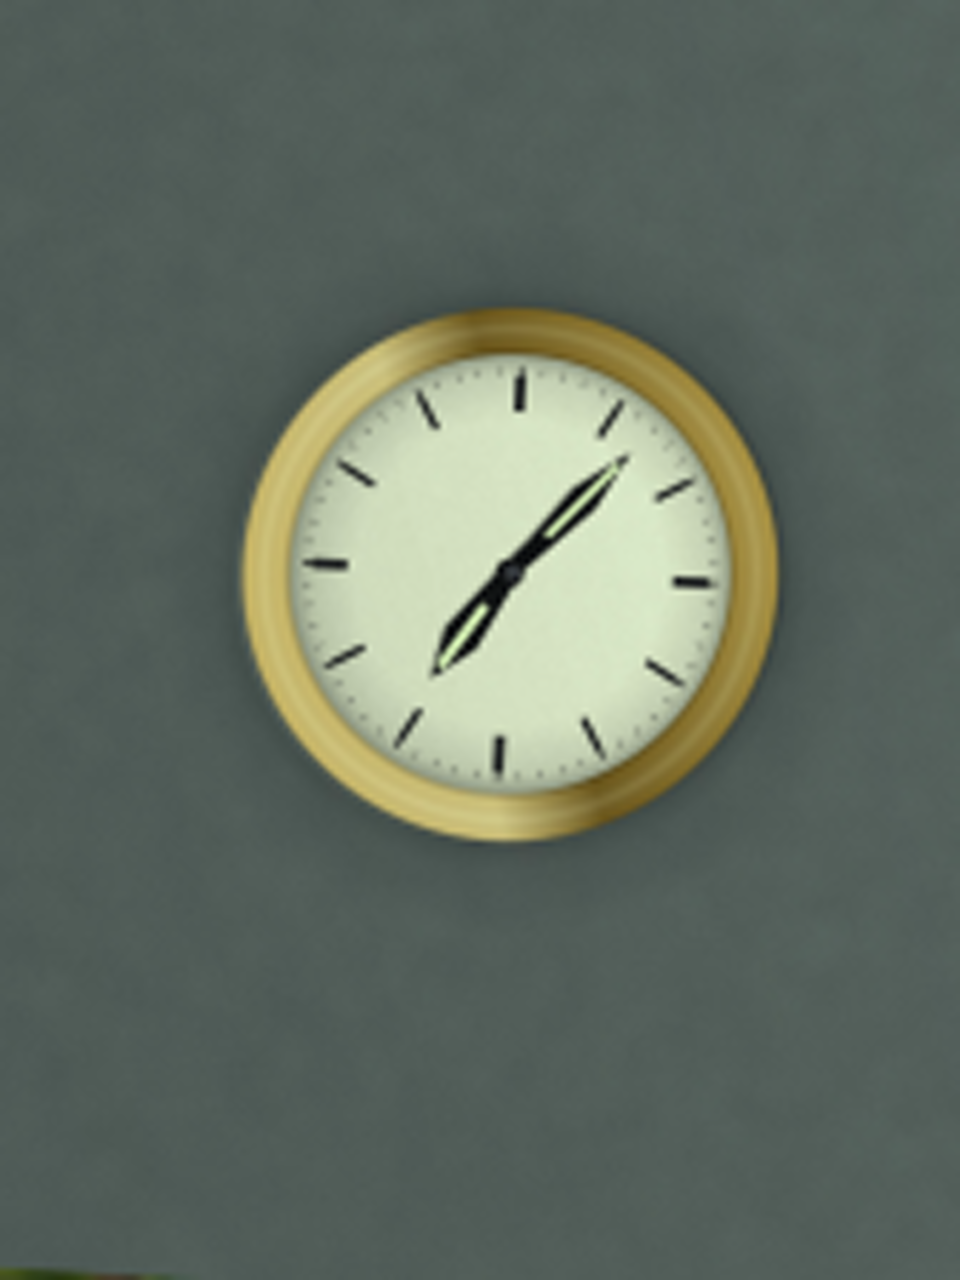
7:07
